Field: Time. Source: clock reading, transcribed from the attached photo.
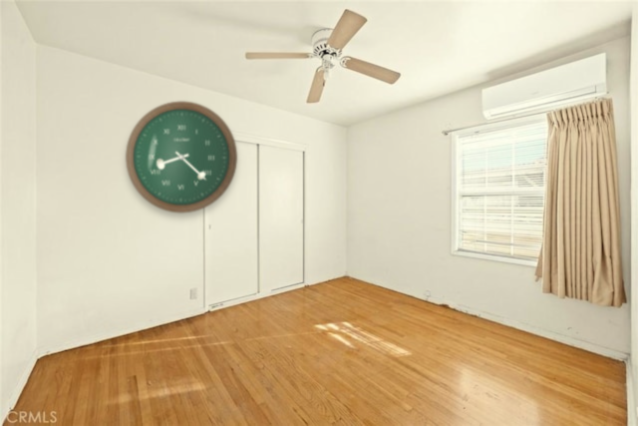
8:22
